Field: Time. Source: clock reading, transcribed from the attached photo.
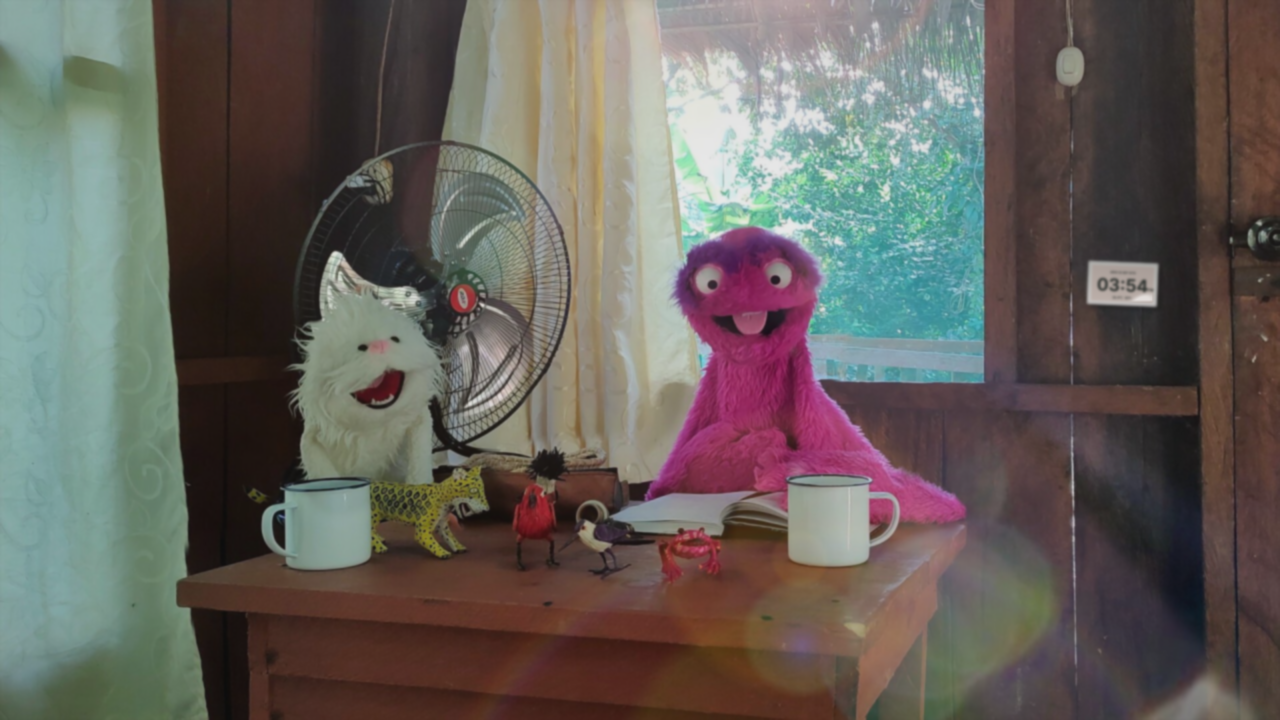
3:54
